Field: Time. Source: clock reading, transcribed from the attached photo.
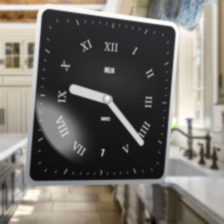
9:22
